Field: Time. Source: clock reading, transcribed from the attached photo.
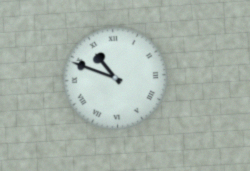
10:49
